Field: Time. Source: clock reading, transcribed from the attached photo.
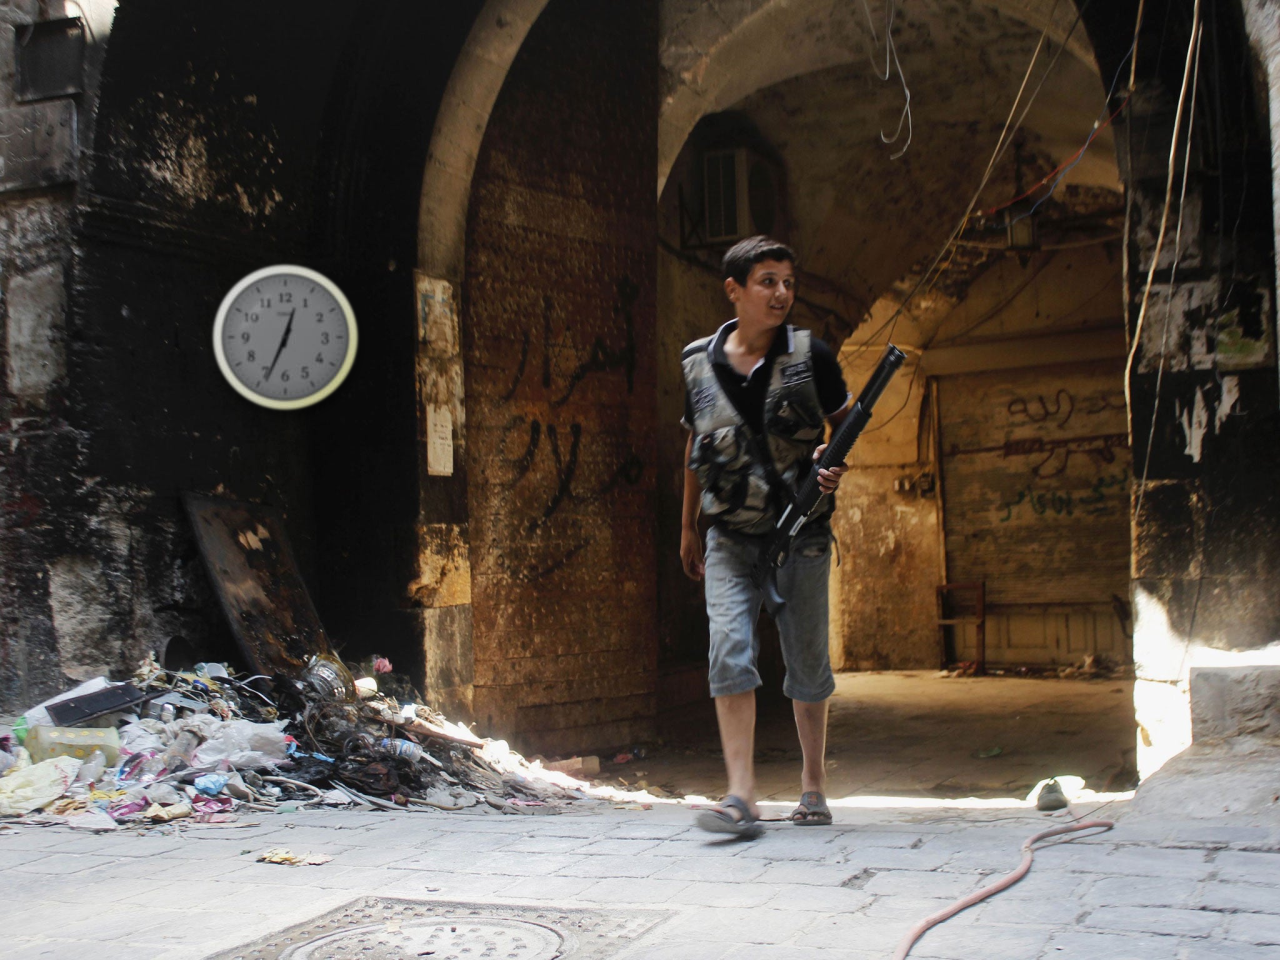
12:34
